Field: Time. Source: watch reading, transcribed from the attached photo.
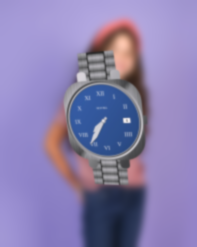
7:36
